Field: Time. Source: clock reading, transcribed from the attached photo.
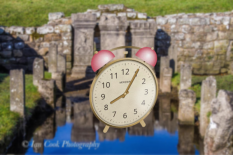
8:05
